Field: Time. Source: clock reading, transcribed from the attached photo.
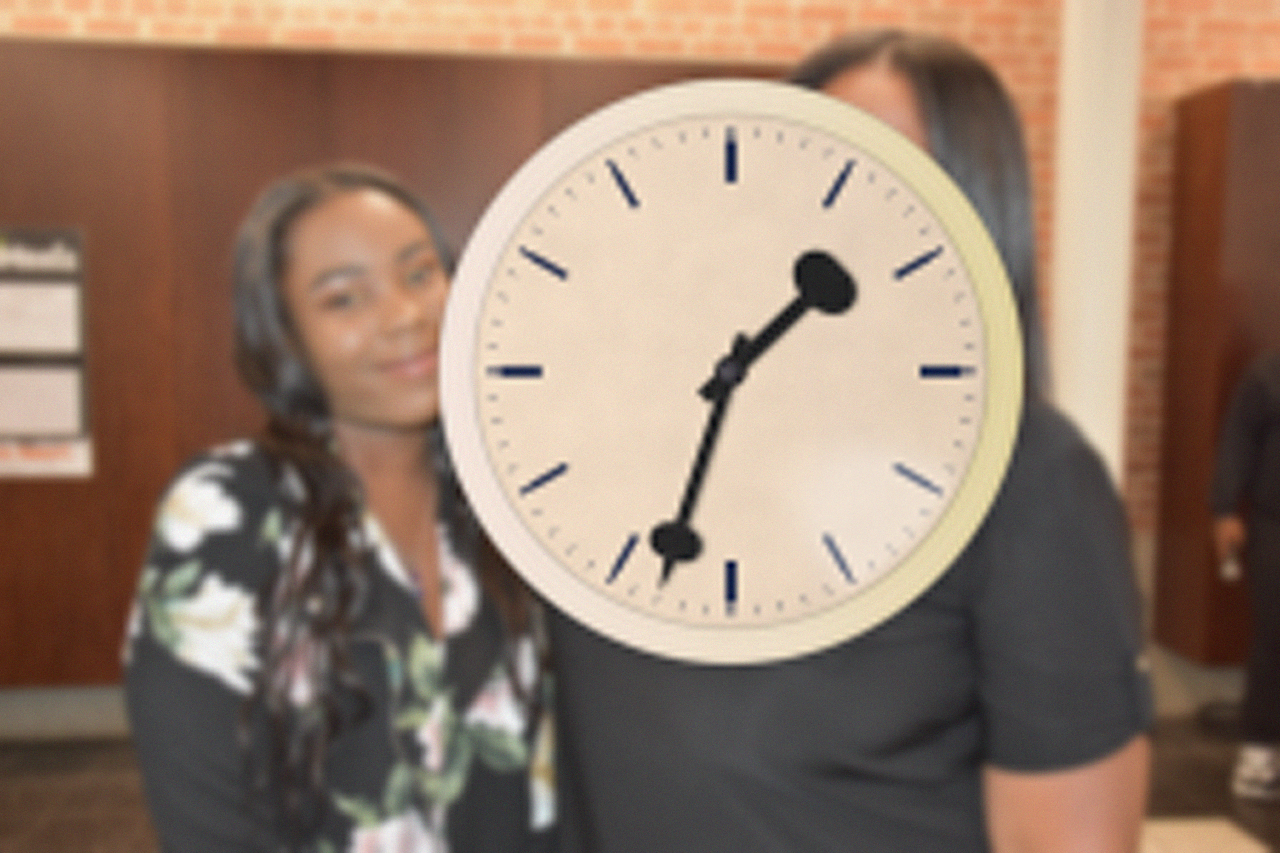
1:33
